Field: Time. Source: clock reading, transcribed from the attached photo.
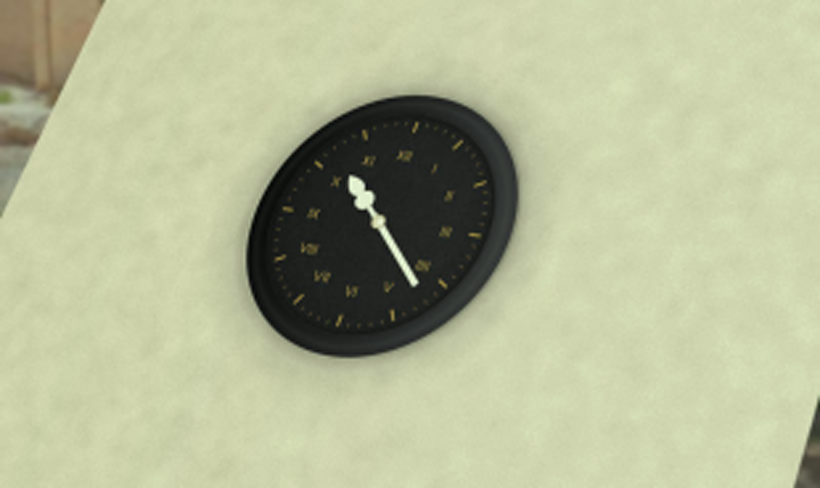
10:22
